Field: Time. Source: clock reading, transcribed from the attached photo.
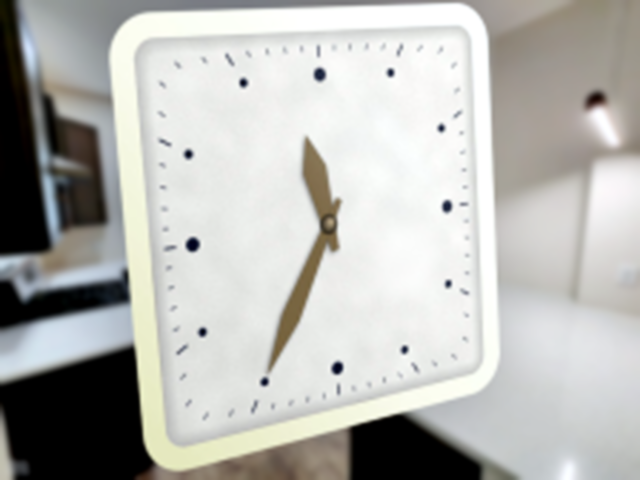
11:35
